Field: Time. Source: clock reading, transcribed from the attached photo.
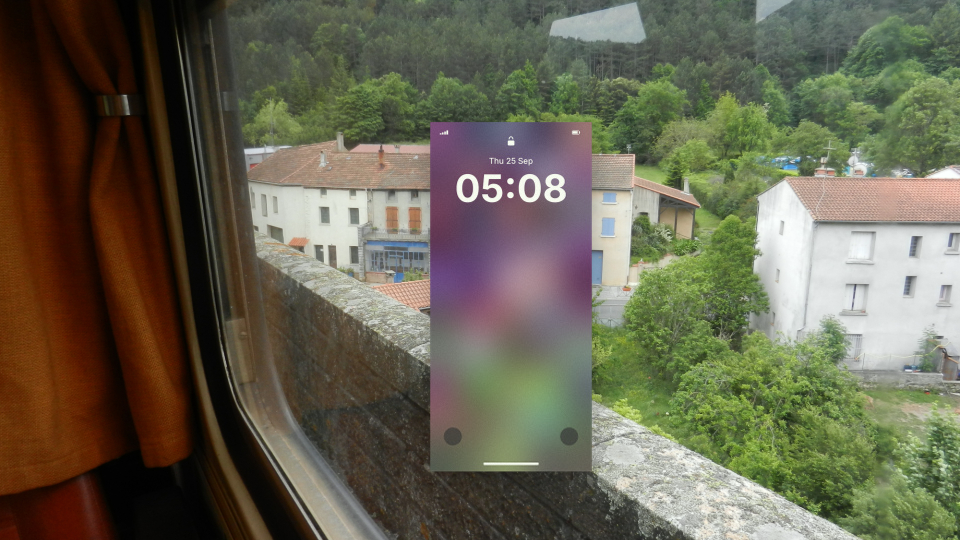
5:08
